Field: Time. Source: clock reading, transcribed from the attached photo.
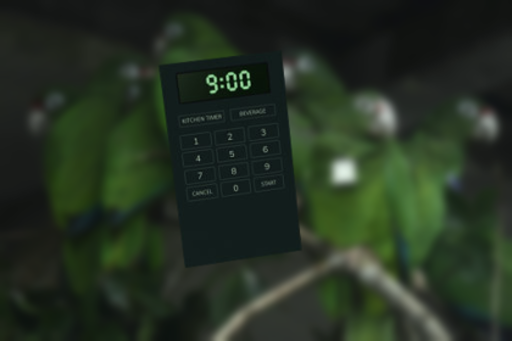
9:00
